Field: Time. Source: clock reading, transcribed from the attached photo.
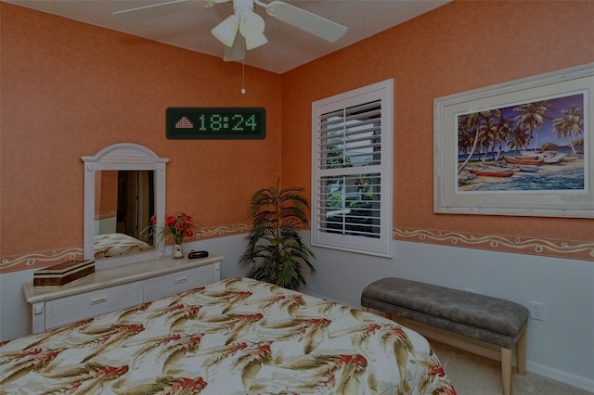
18:24
